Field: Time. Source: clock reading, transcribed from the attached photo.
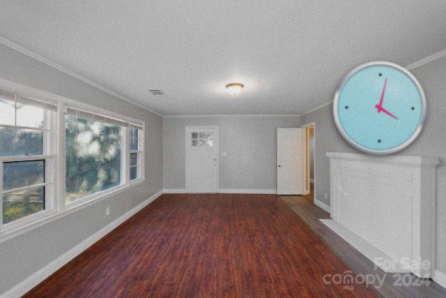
4:02
